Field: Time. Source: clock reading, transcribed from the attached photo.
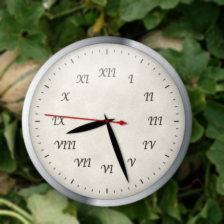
8:26:46
